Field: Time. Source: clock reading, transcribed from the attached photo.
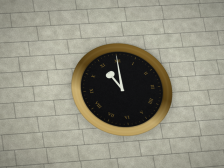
11:00
